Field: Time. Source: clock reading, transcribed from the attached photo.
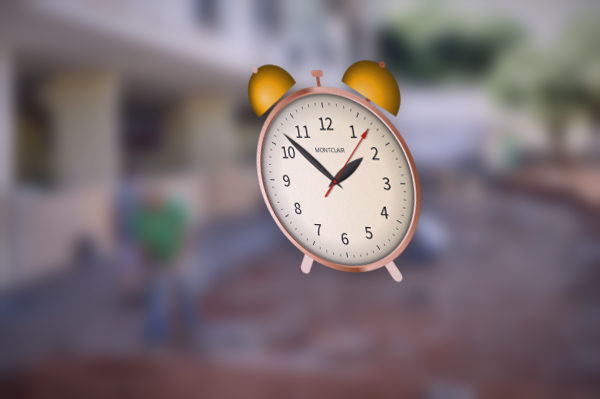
1:52:07
